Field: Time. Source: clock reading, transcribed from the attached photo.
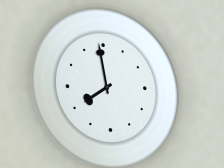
7:59
